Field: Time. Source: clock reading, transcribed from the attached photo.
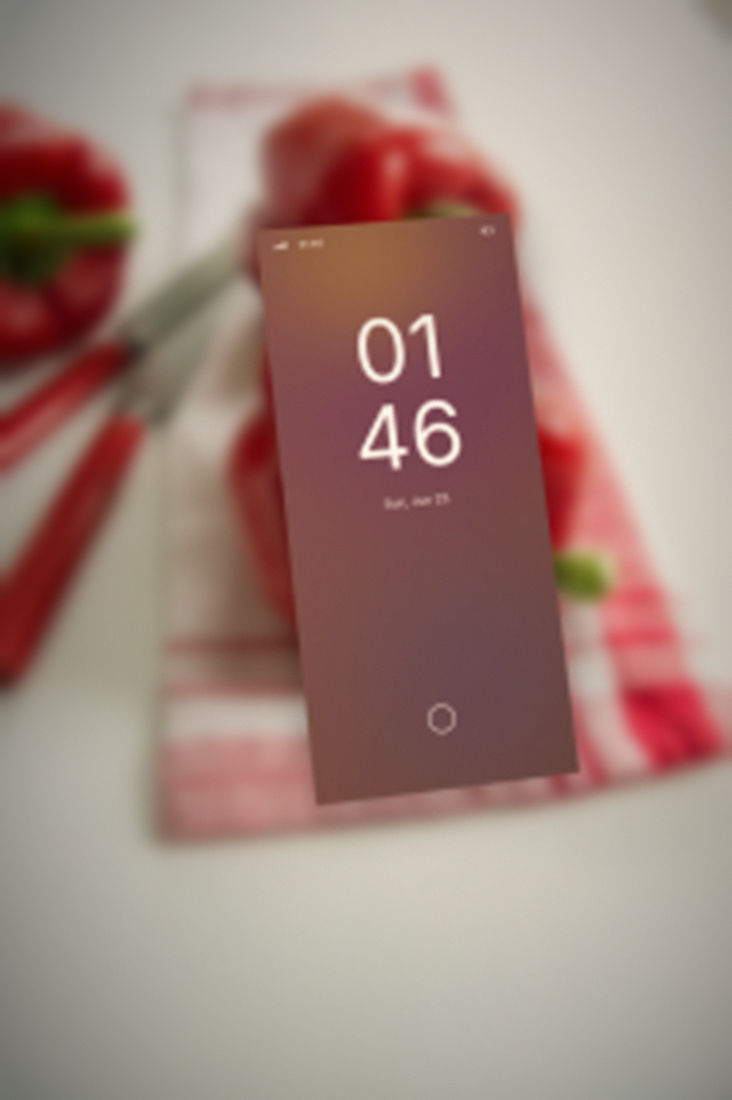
1:46
